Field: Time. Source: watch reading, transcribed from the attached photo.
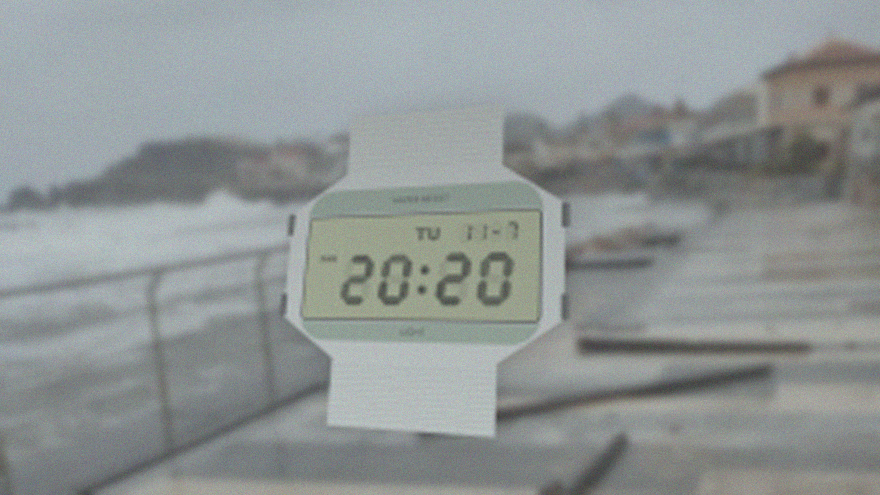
20:20
